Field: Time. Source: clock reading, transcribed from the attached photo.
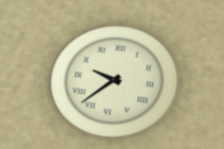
9:37
